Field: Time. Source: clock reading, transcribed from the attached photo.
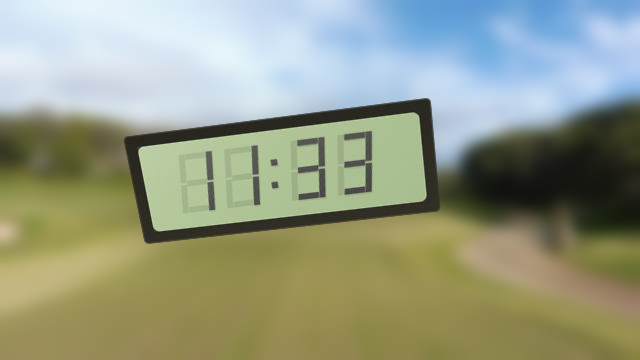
11:33
